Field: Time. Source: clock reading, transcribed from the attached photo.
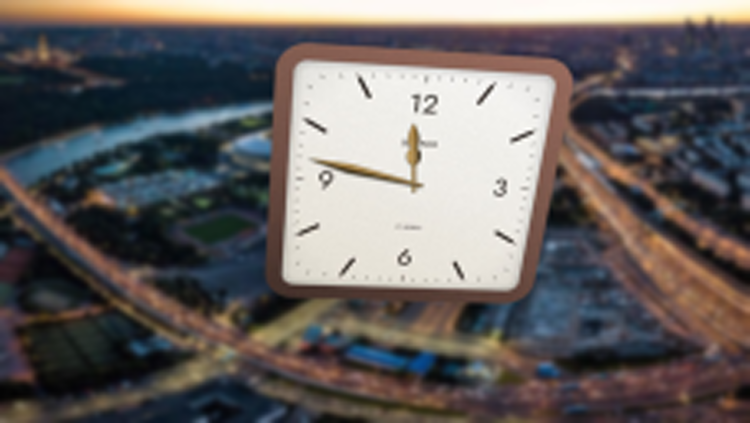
11:47
